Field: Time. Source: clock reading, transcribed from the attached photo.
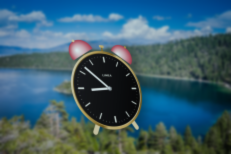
8:52
